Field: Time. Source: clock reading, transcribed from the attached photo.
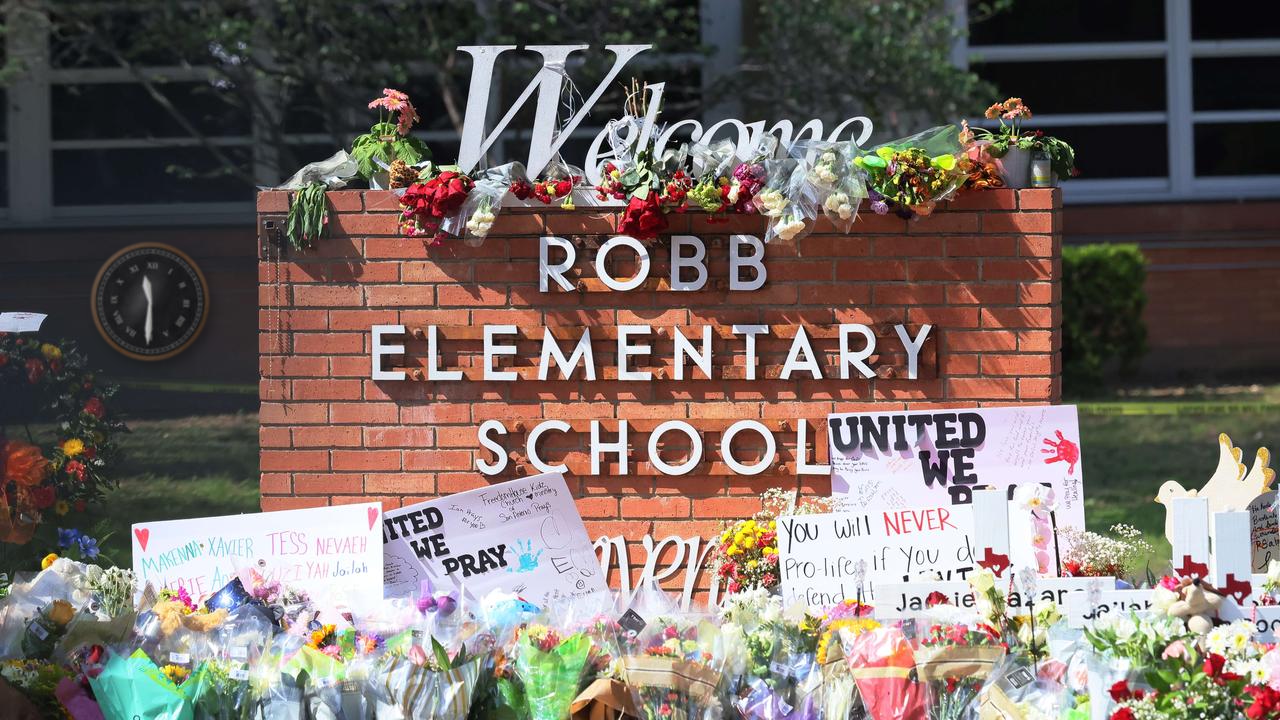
11:30
